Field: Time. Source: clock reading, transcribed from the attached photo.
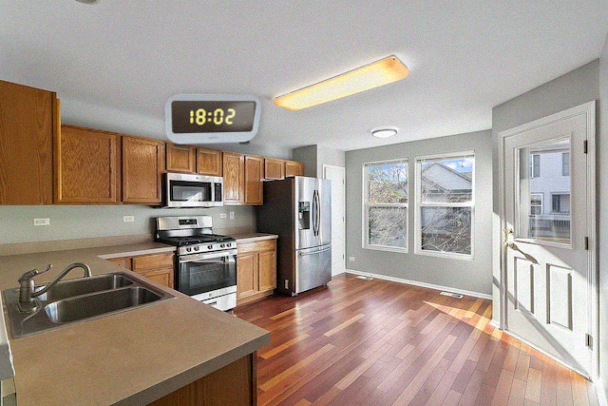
18:02
